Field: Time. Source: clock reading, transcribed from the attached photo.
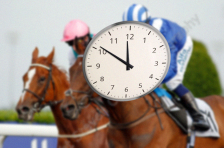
11:51
